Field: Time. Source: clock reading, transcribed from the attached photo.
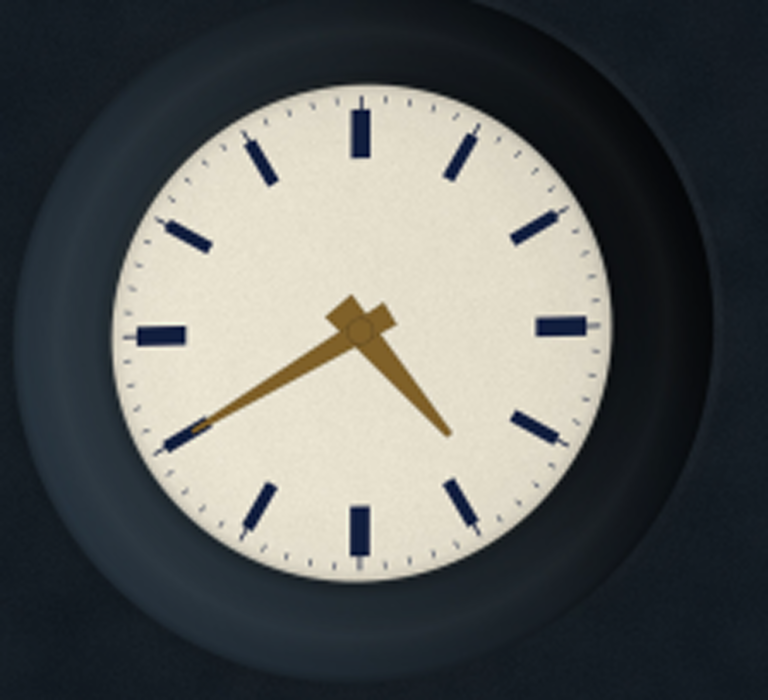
4:40
